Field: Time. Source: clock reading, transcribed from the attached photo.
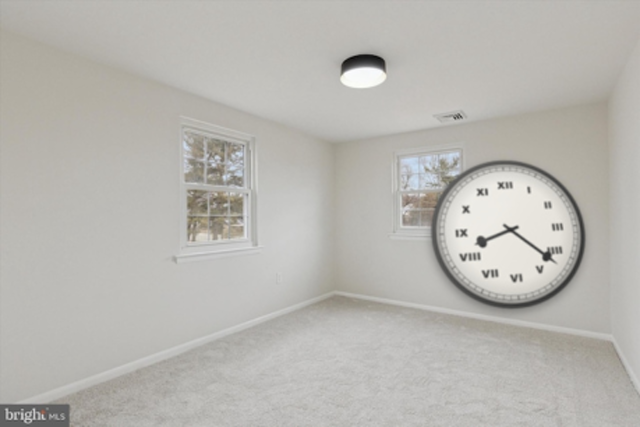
8:22
